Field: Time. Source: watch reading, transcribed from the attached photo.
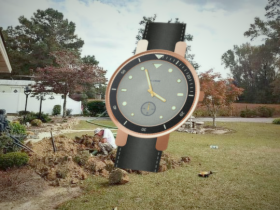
3:56
